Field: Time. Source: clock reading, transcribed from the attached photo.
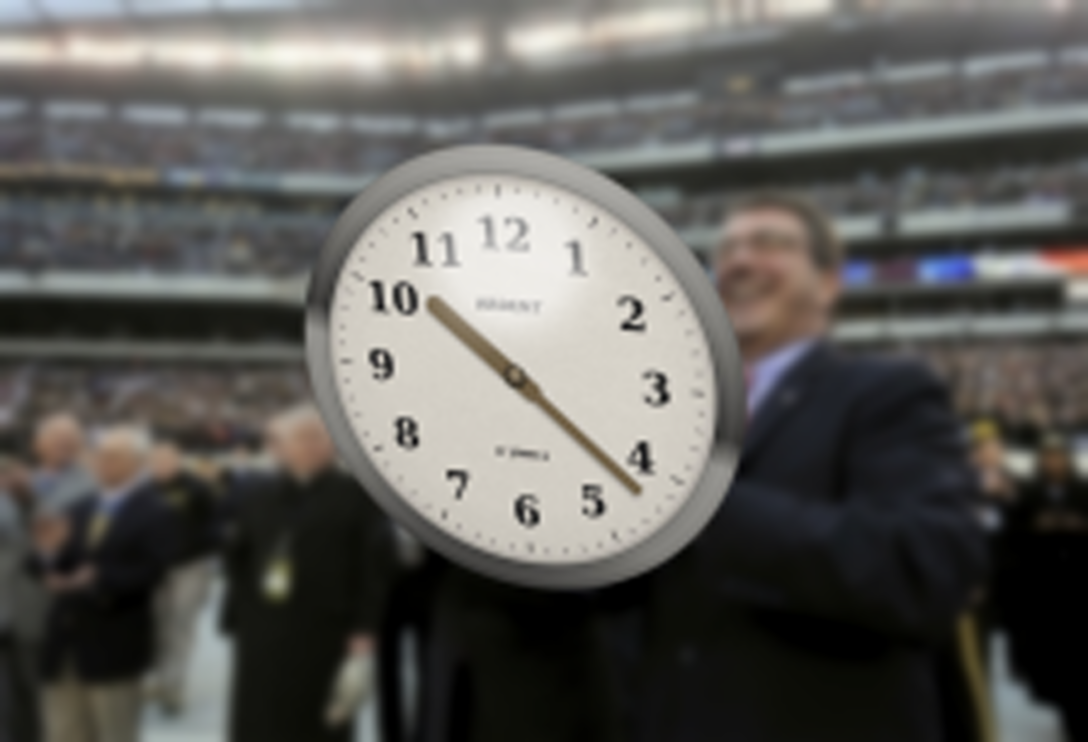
10:22
